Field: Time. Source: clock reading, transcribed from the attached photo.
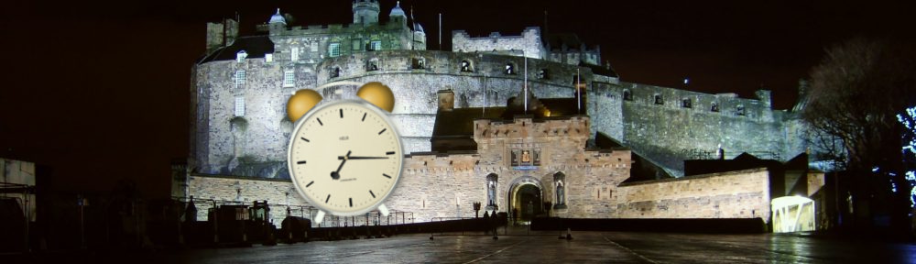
7:16
